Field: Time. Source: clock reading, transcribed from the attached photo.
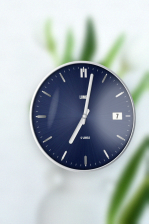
7:02
